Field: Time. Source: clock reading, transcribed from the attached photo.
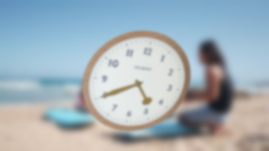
4:40
